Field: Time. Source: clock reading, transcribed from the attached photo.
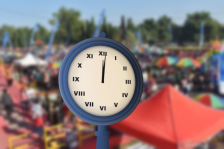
12:01
